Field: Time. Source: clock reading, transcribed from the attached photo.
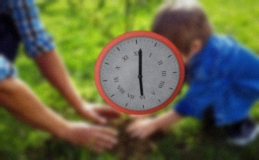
6:01
